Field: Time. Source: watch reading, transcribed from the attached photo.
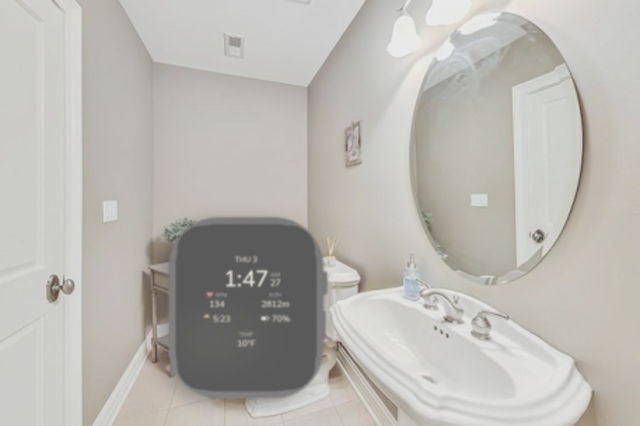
1:47
